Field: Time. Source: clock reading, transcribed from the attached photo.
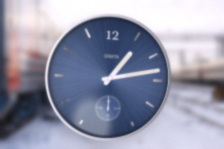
1:13
